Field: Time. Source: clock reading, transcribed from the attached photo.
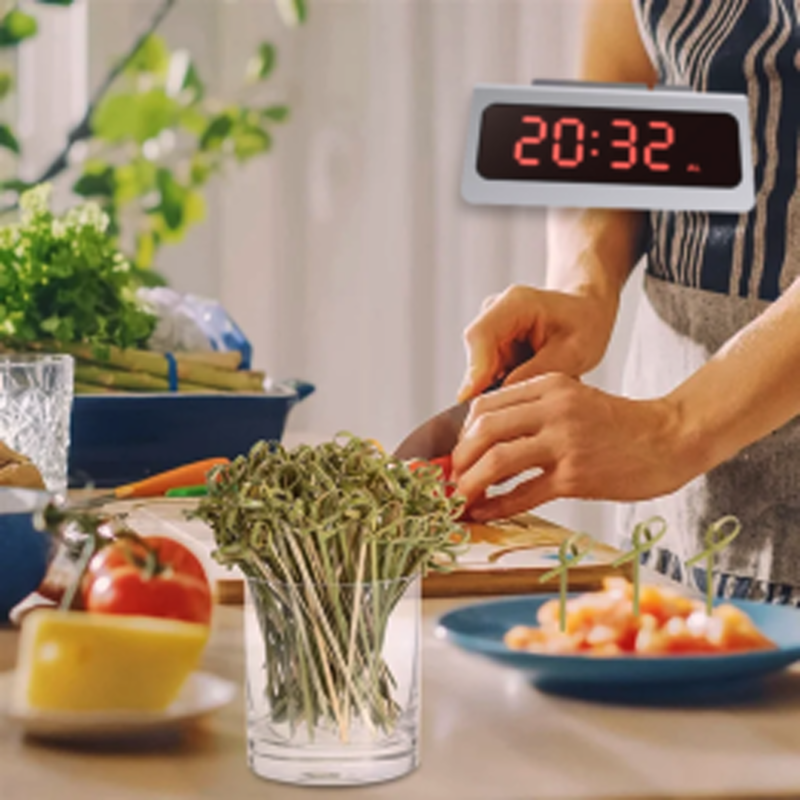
20:32
